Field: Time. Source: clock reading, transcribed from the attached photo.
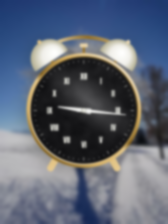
9:16
